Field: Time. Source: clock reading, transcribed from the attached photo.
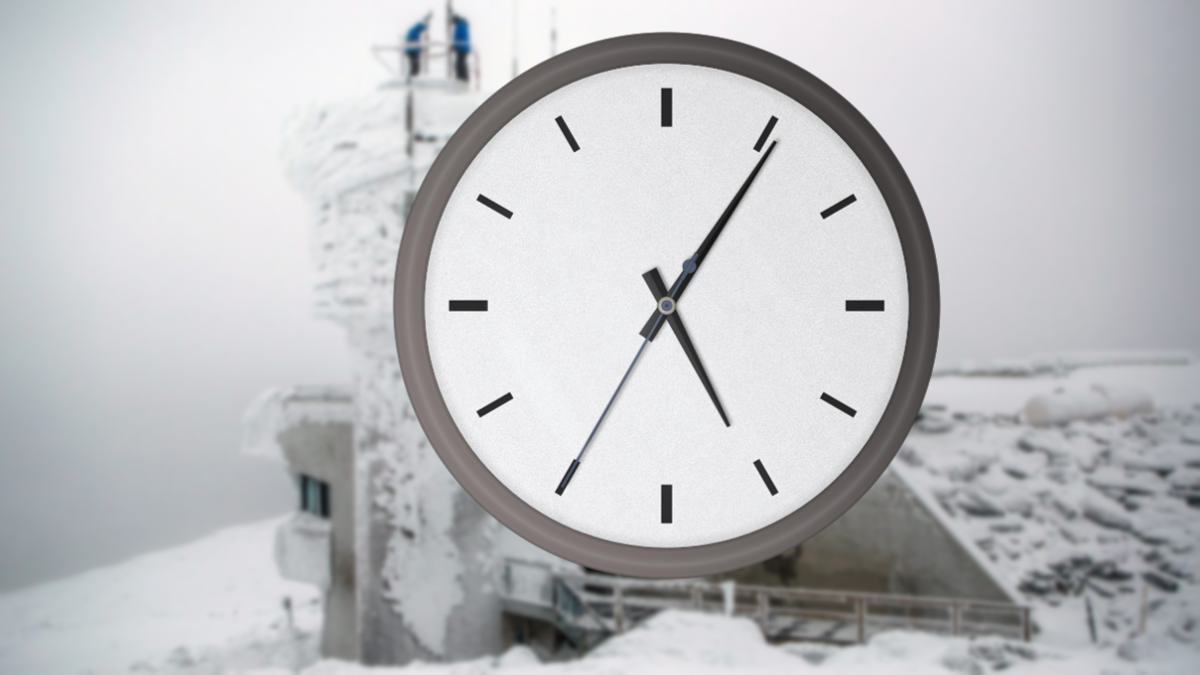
5:05:35
